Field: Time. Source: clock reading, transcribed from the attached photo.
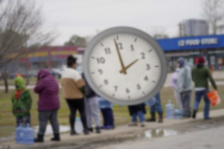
1:59
